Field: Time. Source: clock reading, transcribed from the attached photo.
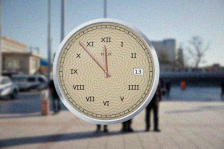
11:53
